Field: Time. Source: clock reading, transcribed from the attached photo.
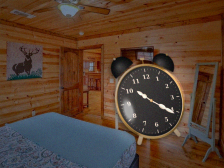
10:21
